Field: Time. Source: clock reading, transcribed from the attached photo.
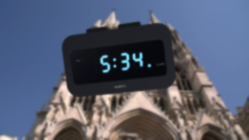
5:34
